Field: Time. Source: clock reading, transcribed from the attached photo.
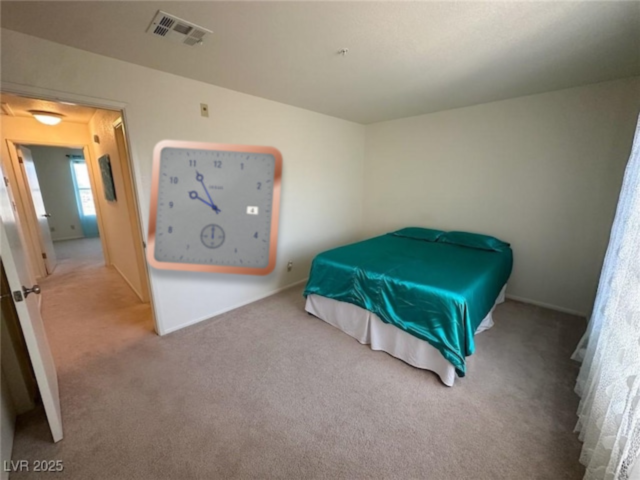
9:55
